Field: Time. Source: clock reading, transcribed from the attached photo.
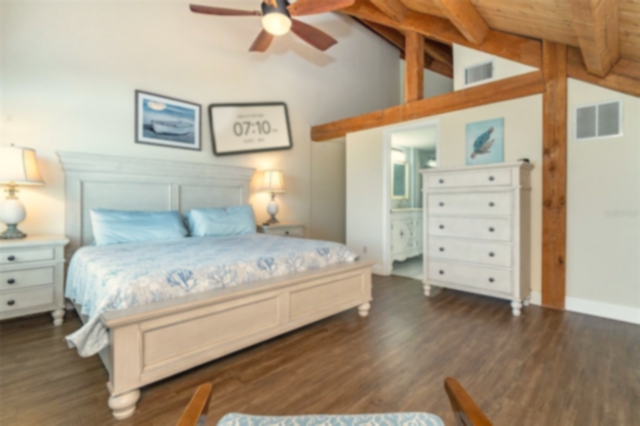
7:10
